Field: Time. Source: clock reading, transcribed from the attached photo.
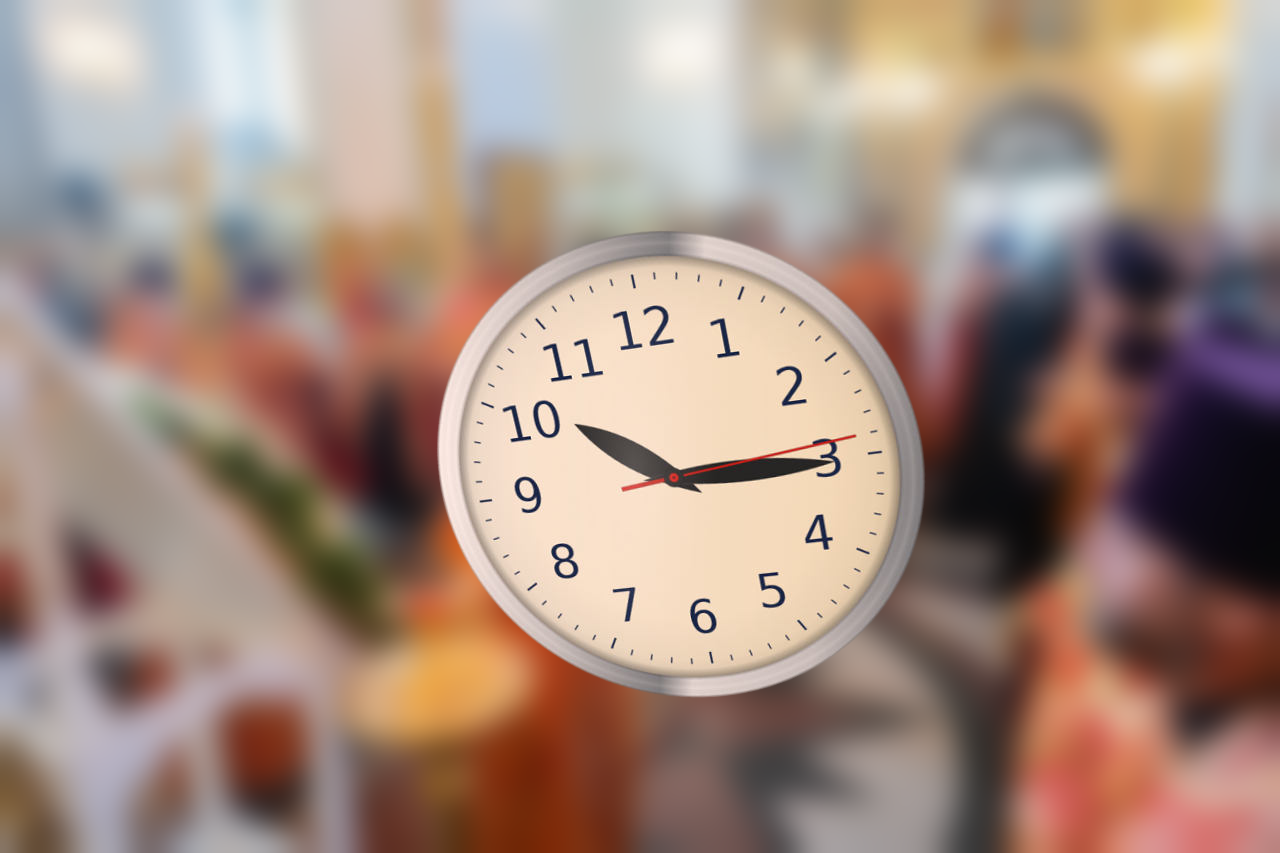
10:15:14
